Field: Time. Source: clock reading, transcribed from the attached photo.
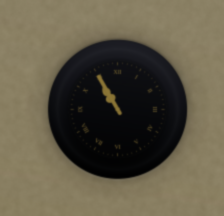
10:55
